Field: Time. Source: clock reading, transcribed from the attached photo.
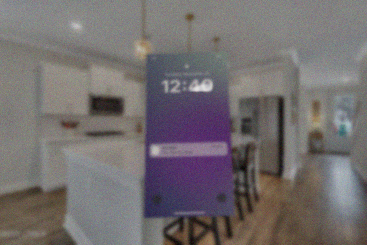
12:40
